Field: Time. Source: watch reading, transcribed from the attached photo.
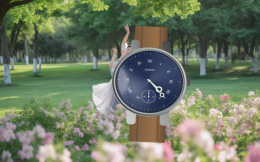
4:23
